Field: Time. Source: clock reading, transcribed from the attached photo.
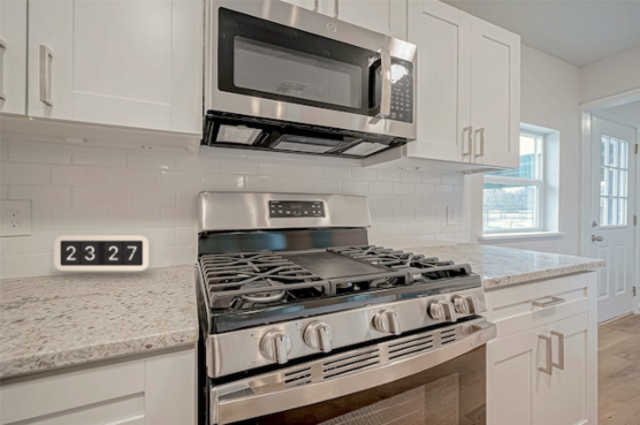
23:27
